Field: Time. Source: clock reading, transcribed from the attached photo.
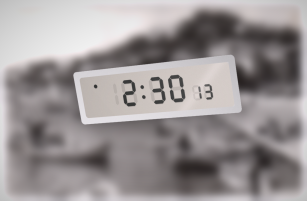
2:30:13
